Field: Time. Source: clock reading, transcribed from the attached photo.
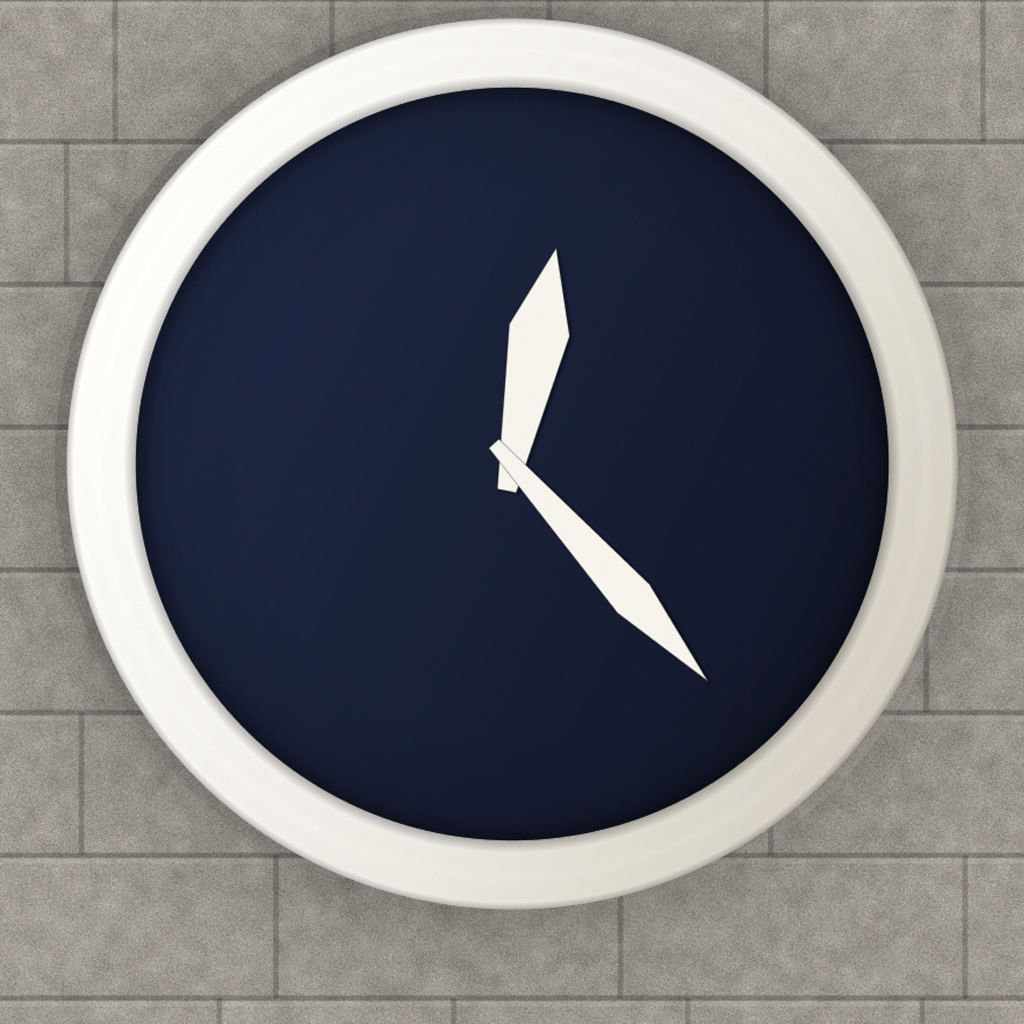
12:23
